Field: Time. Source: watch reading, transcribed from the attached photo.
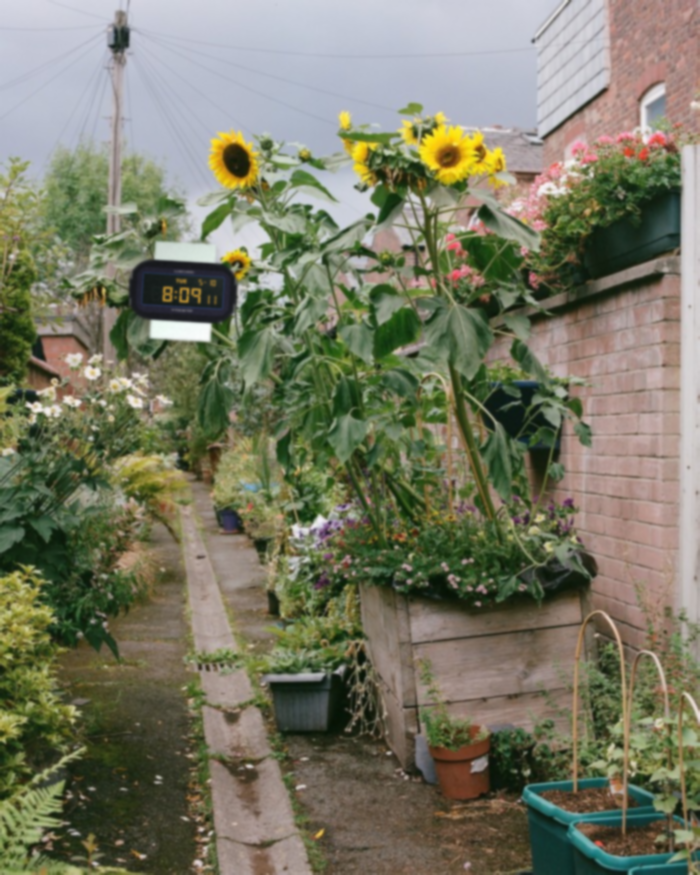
8:09
